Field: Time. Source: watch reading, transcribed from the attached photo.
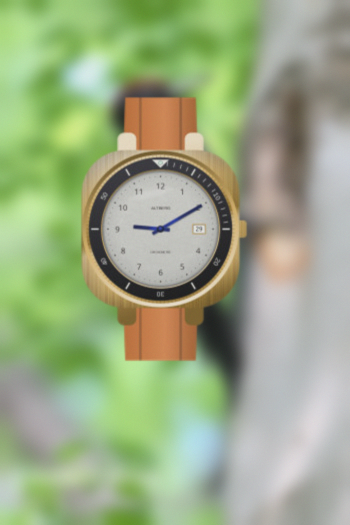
9:10
